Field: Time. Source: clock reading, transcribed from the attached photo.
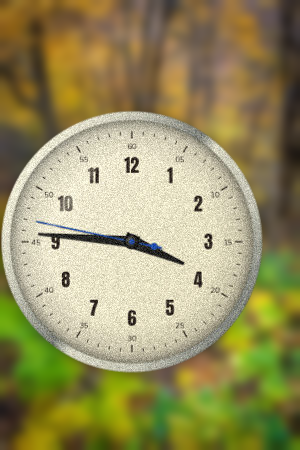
3:45:47
